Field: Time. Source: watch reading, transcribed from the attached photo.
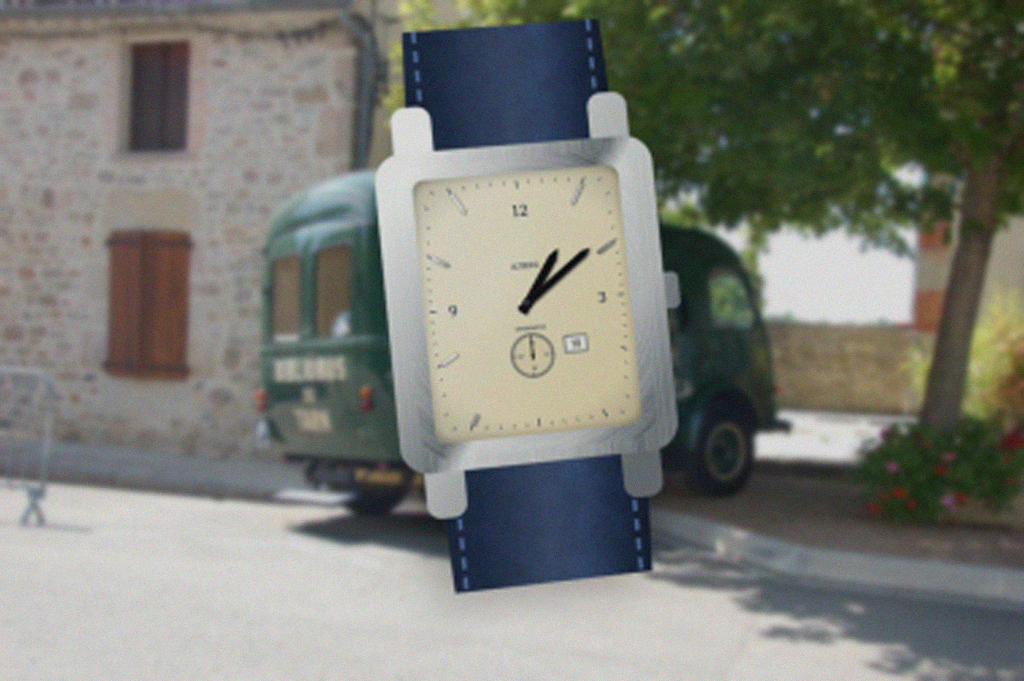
1:09
